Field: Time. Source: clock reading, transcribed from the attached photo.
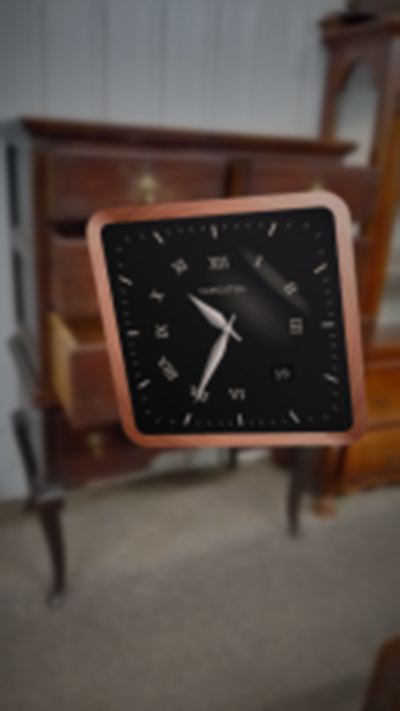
10:35
